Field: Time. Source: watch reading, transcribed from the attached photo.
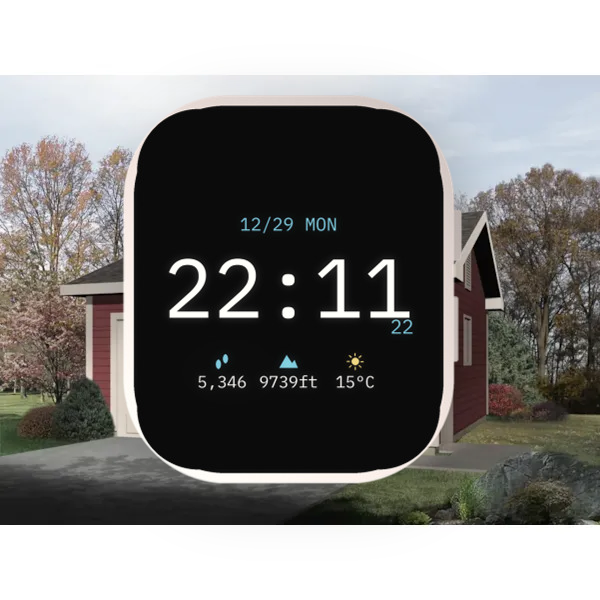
22:11:22
